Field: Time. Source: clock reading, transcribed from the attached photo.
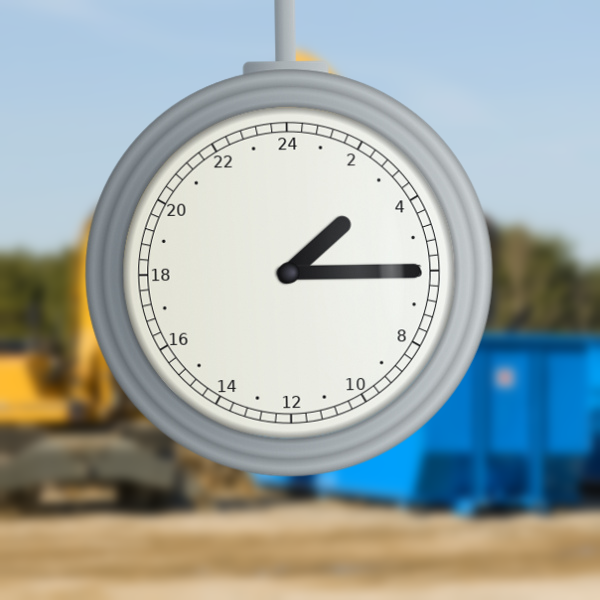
3:15
